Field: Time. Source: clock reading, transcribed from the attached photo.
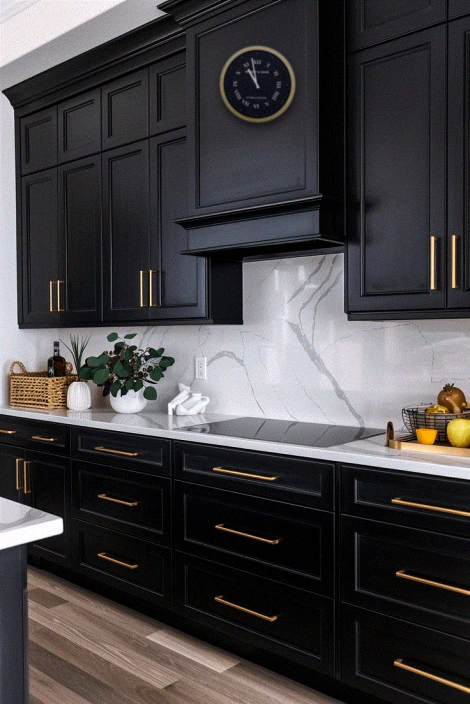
10:58
